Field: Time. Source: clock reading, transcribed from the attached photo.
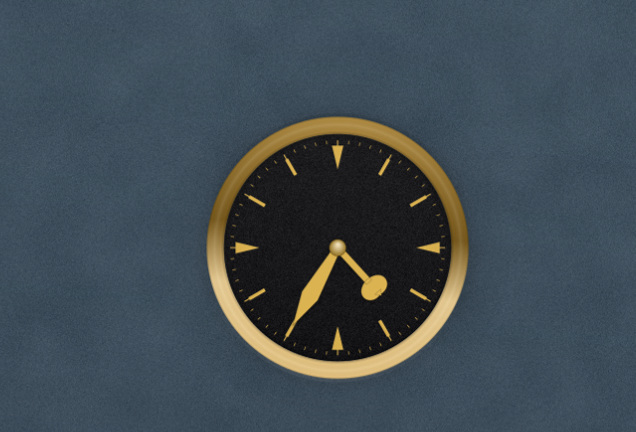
4:35
